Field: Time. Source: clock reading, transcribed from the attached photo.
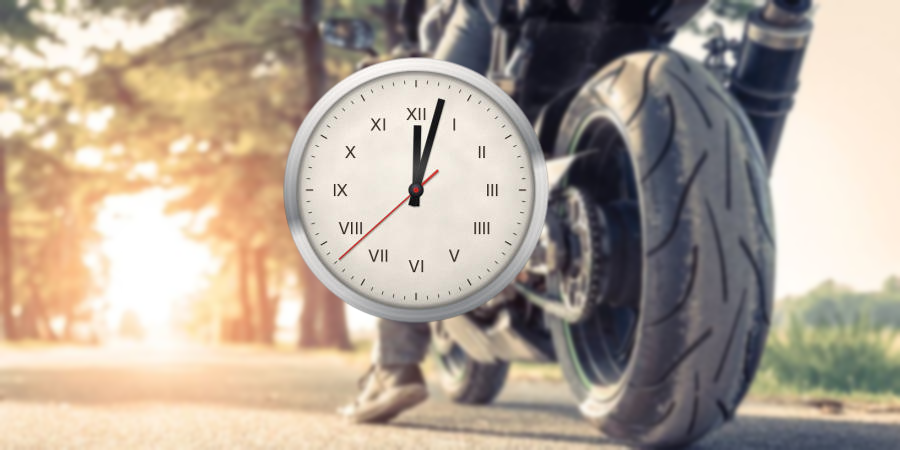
12:02:38
